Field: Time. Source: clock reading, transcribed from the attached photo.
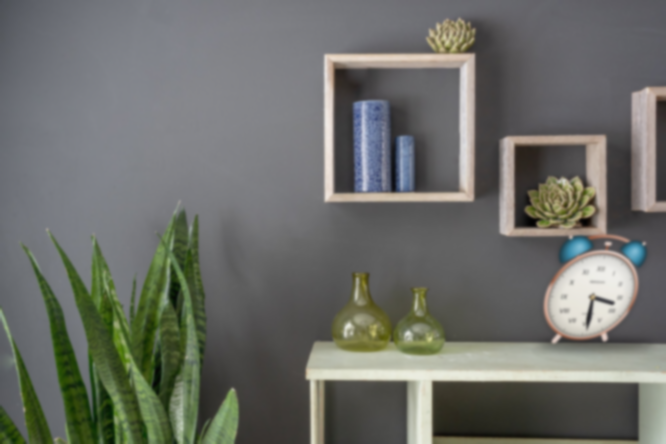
3:29
